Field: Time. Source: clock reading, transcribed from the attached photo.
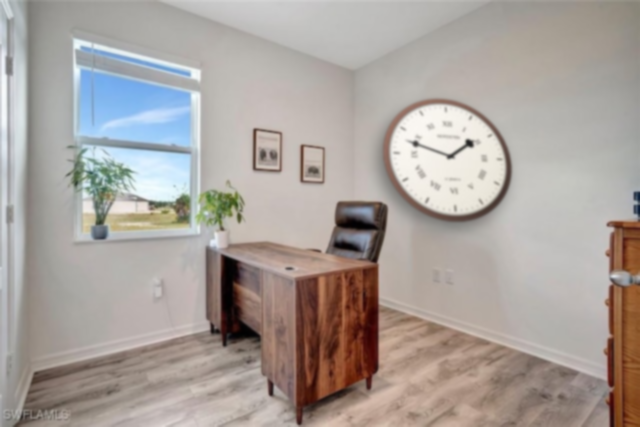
1:48
